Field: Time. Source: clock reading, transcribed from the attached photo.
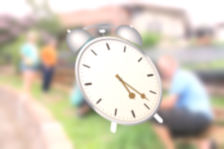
5:23
